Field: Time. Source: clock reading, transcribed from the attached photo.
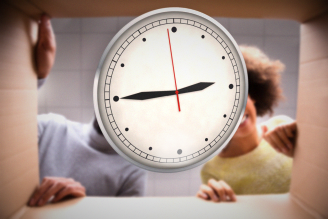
2:44:59
